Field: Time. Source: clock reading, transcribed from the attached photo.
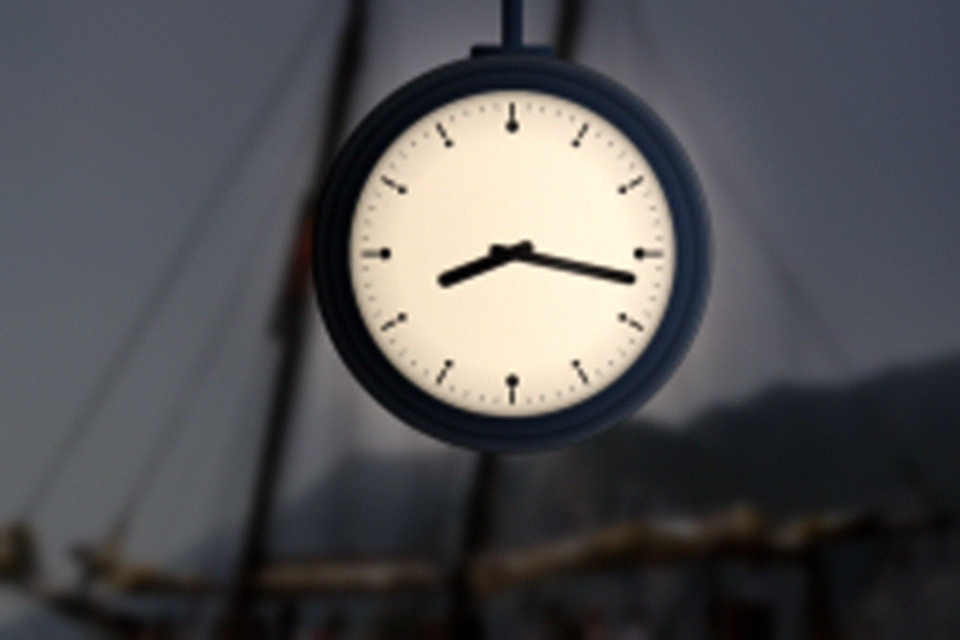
8:17
